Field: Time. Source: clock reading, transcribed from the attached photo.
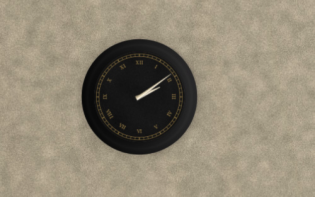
2:09
